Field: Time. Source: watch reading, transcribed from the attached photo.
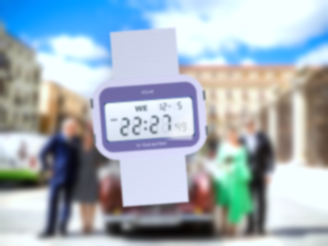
22:27
